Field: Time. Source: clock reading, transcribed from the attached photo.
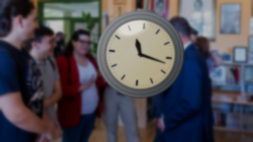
11:17
